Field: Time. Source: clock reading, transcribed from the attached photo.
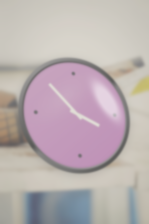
3:53
